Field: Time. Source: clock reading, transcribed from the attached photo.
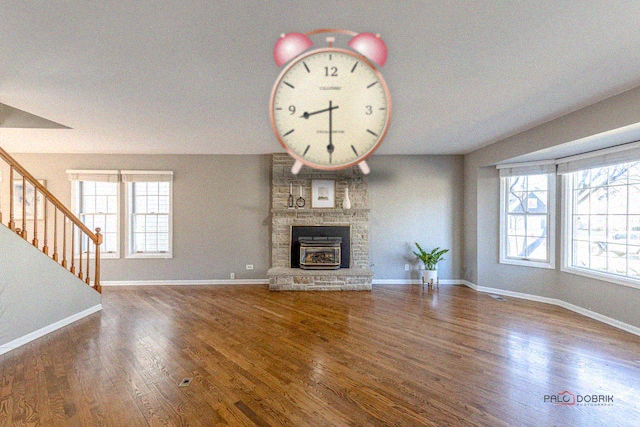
8:30
